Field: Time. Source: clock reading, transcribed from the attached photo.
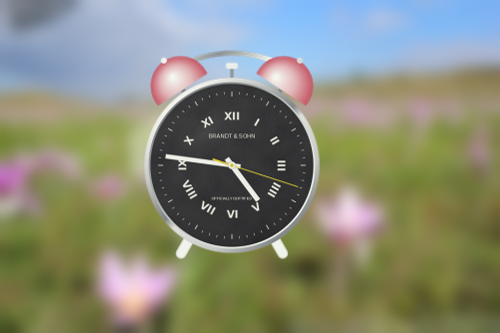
4:46:18
